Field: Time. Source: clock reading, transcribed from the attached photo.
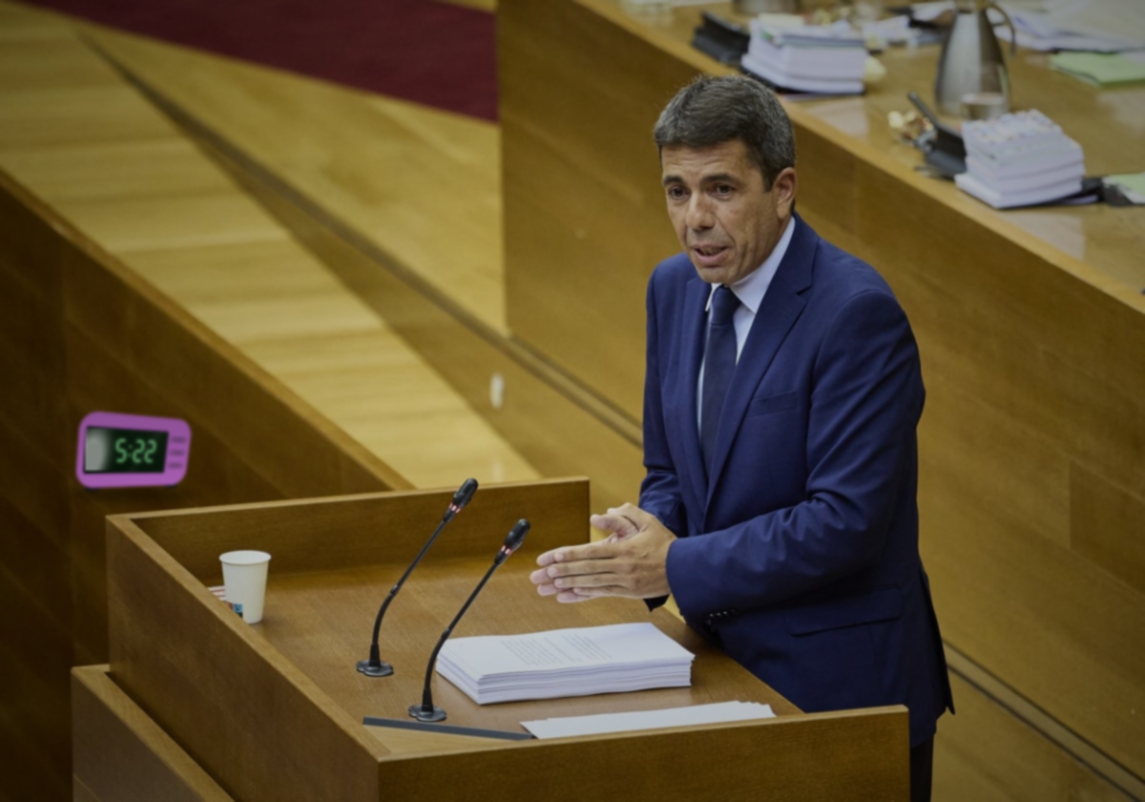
5:22
